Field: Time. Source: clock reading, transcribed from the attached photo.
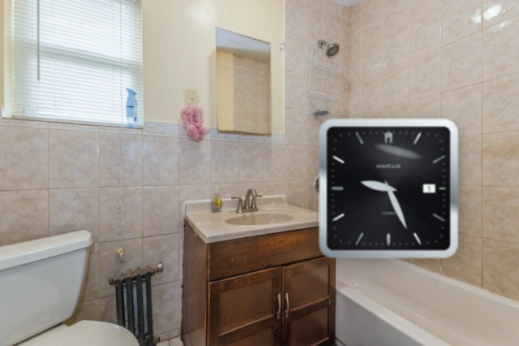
9:26
